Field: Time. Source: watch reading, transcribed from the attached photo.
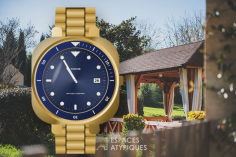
10:55
